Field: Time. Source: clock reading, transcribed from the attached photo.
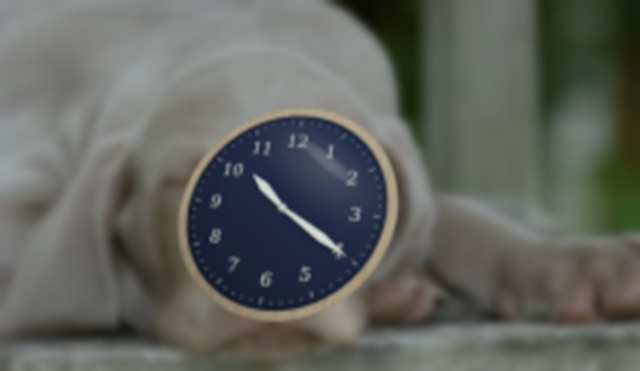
10:20
